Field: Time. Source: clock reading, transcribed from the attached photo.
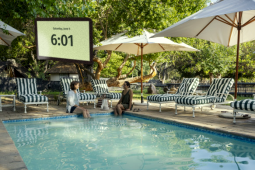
6:01
